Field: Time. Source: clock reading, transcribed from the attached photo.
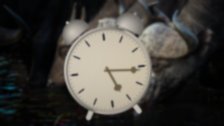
5:16
